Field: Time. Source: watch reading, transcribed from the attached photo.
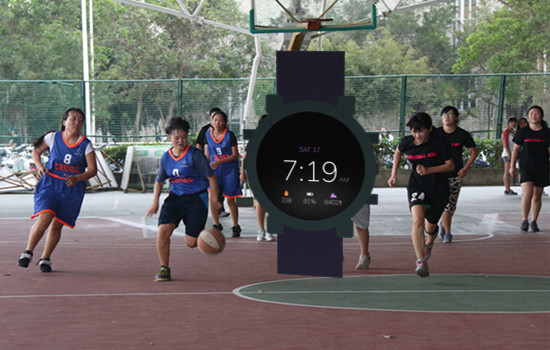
7:19
